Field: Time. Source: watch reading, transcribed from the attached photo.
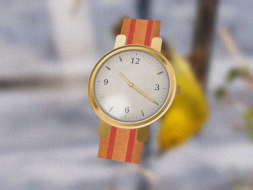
10:20
